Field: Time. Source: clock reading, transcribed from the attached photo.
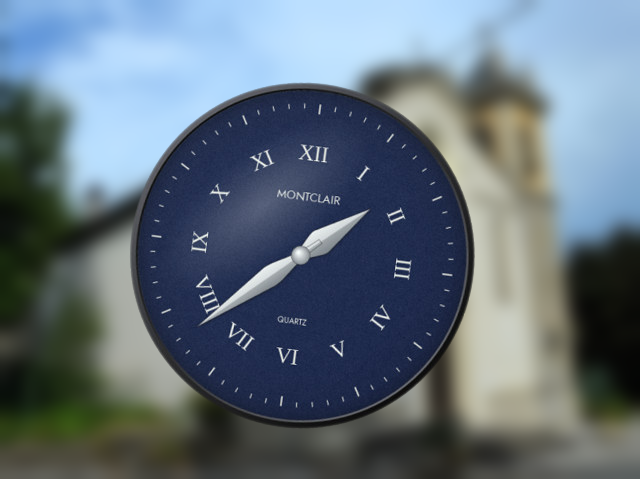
1:38
